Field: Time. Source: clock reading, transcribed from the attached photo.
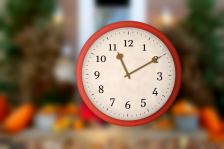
11:10
